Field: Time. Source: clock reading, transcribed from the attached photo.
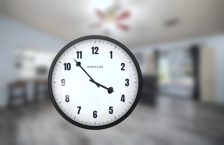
3:53
